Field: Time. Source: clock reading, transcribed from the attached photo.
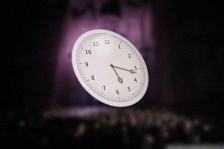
5:17
